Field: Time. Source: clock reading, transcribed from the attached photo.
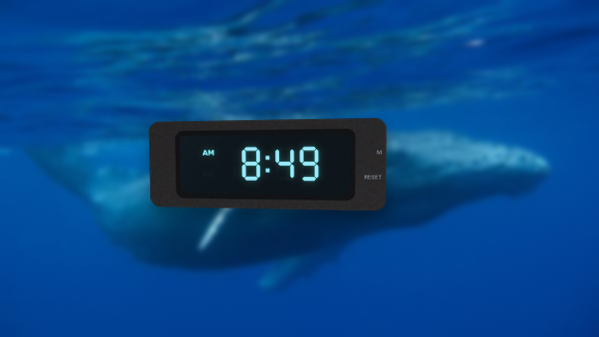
8:49
